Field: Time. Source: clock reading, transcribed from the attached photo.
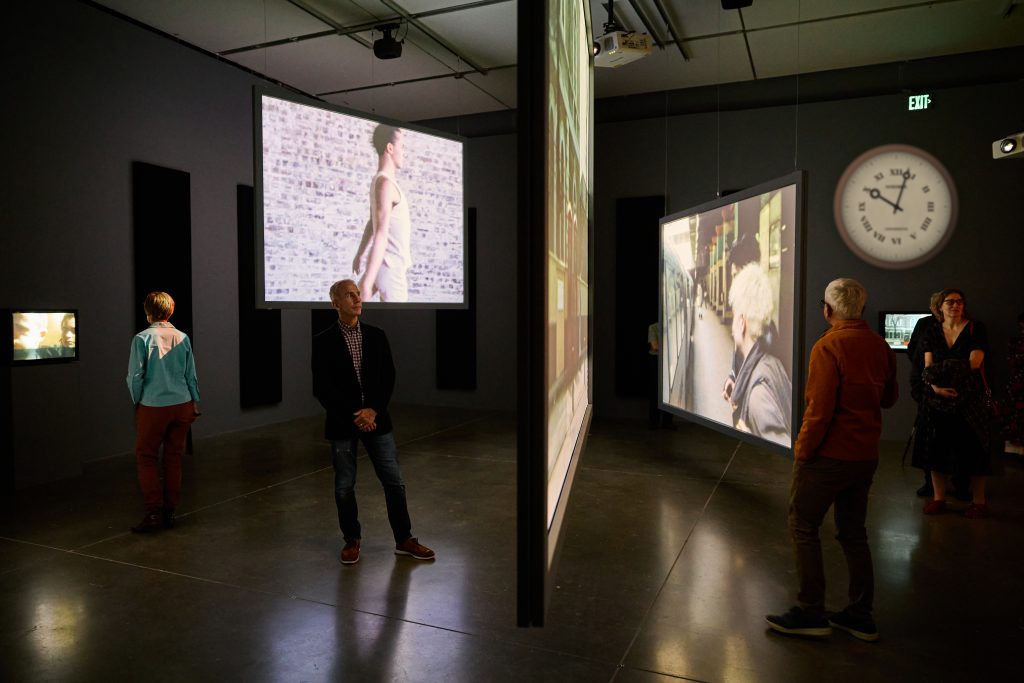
10:03
